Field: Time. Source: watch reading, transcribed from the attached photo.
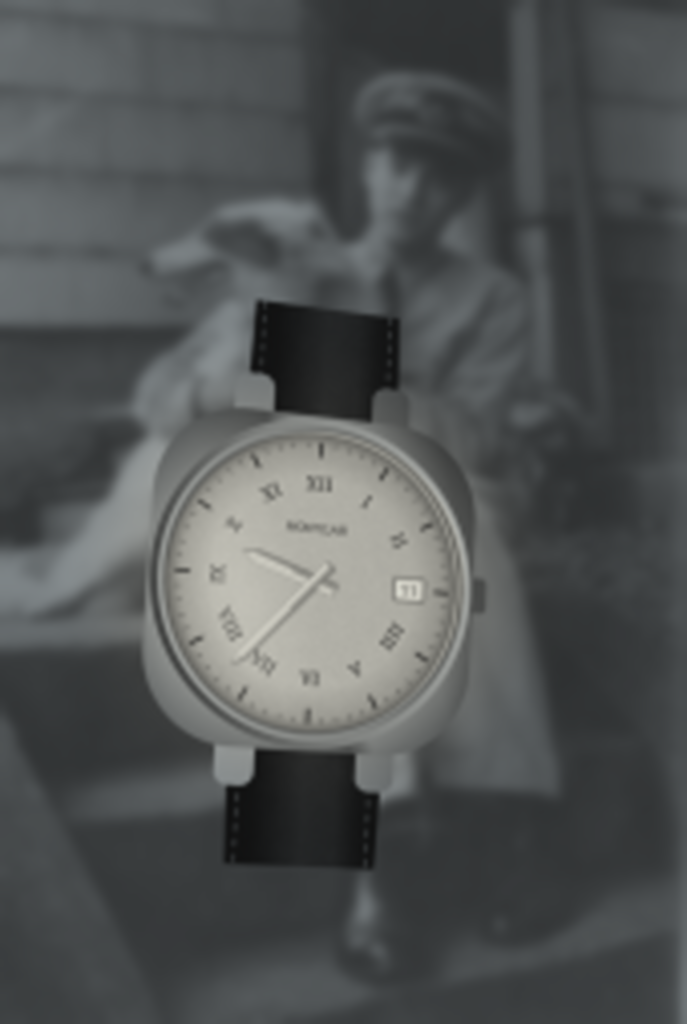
9:37
